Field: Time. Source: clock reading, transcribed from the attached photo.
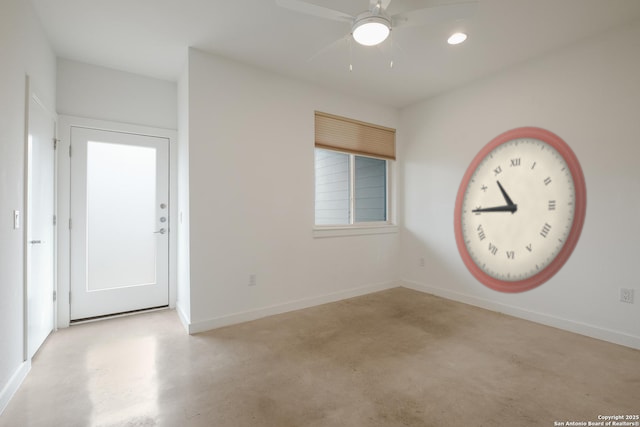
10:45
